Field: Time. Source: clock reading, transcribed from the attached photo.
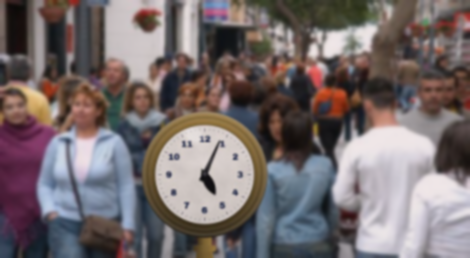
5:04
